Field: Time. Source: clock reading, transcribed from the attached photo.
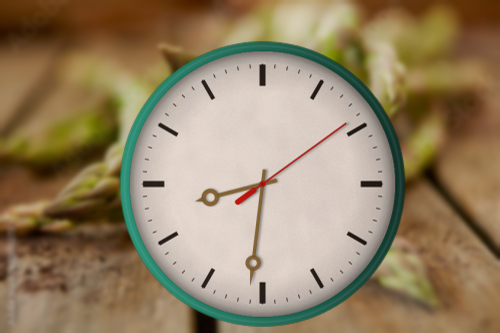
8:31:09
